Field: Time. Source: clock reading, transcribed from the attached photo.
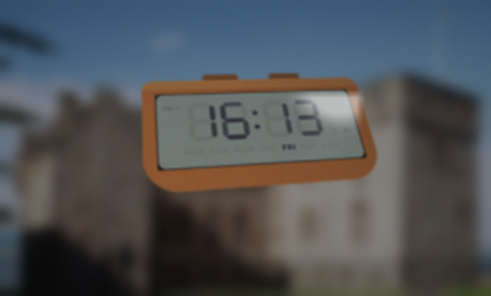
16:13
